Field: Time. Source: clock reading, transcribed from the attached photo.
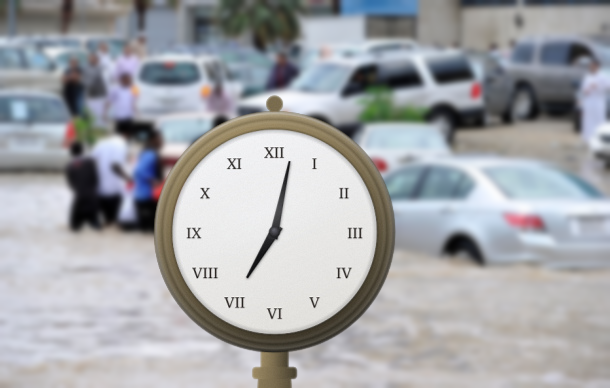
7:02
